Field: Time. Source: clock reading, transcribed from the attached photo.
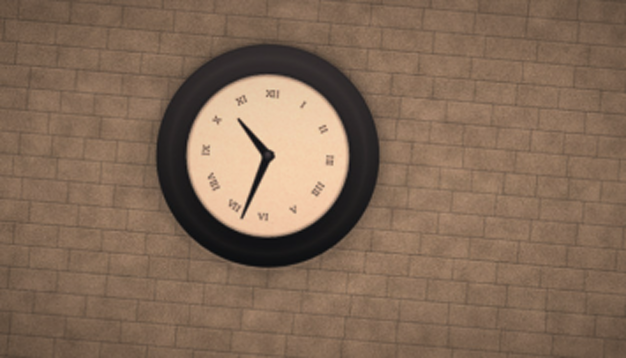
10:33
